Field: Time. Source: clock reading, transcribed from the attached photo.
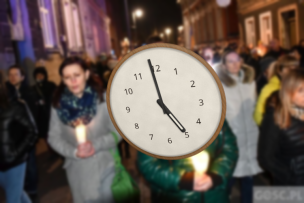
4:59
